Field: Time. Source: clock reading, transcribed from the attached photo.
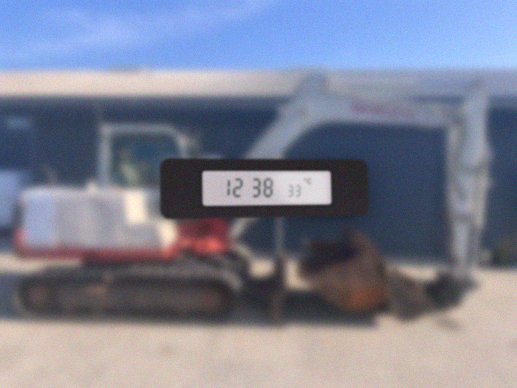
12:38
